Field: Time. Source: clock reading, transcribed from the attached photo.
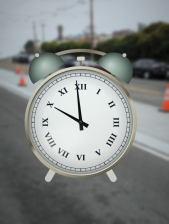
9:59
